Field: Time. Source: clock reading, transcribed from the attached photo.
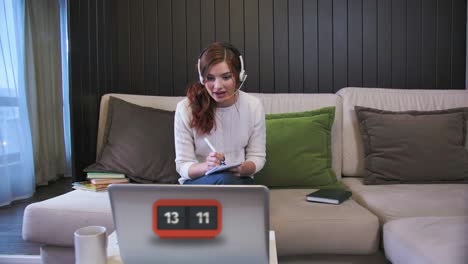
13:11
